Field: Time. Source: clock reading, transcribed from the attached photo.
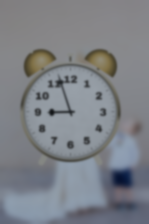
8:57
